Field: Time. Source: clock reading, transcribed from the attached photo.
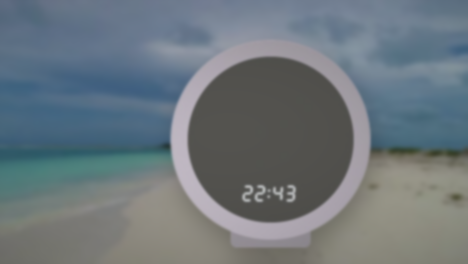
22:43
